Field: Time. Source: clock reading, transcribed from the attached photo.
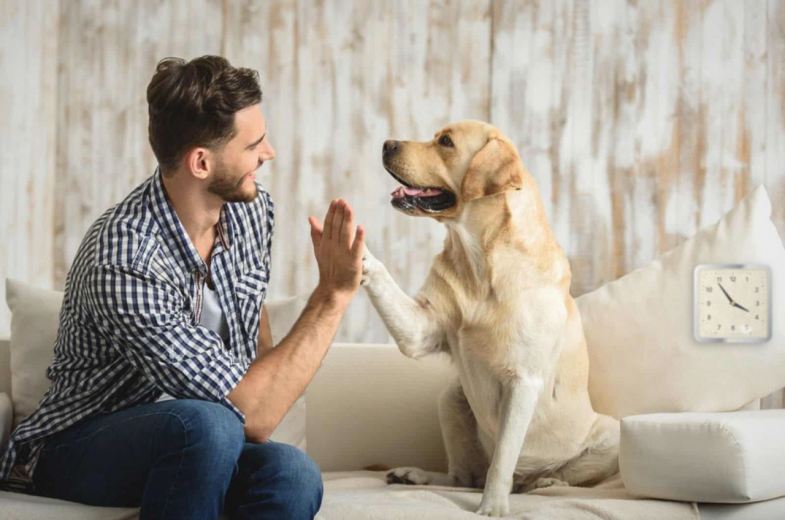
3:54
